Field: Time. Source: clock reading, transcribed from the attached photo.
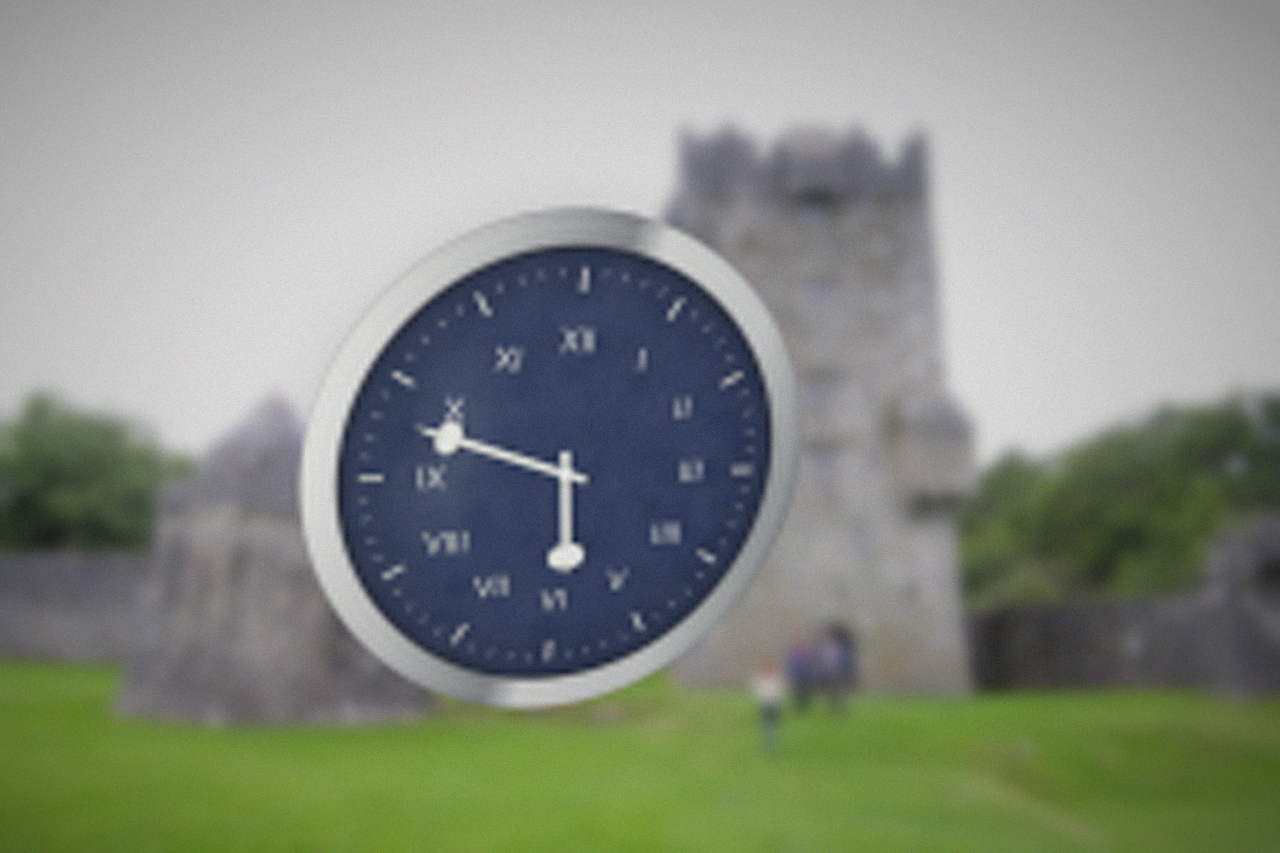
5:48
